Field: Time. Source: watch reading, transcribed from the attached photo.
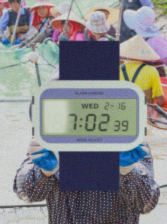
7:02:39
